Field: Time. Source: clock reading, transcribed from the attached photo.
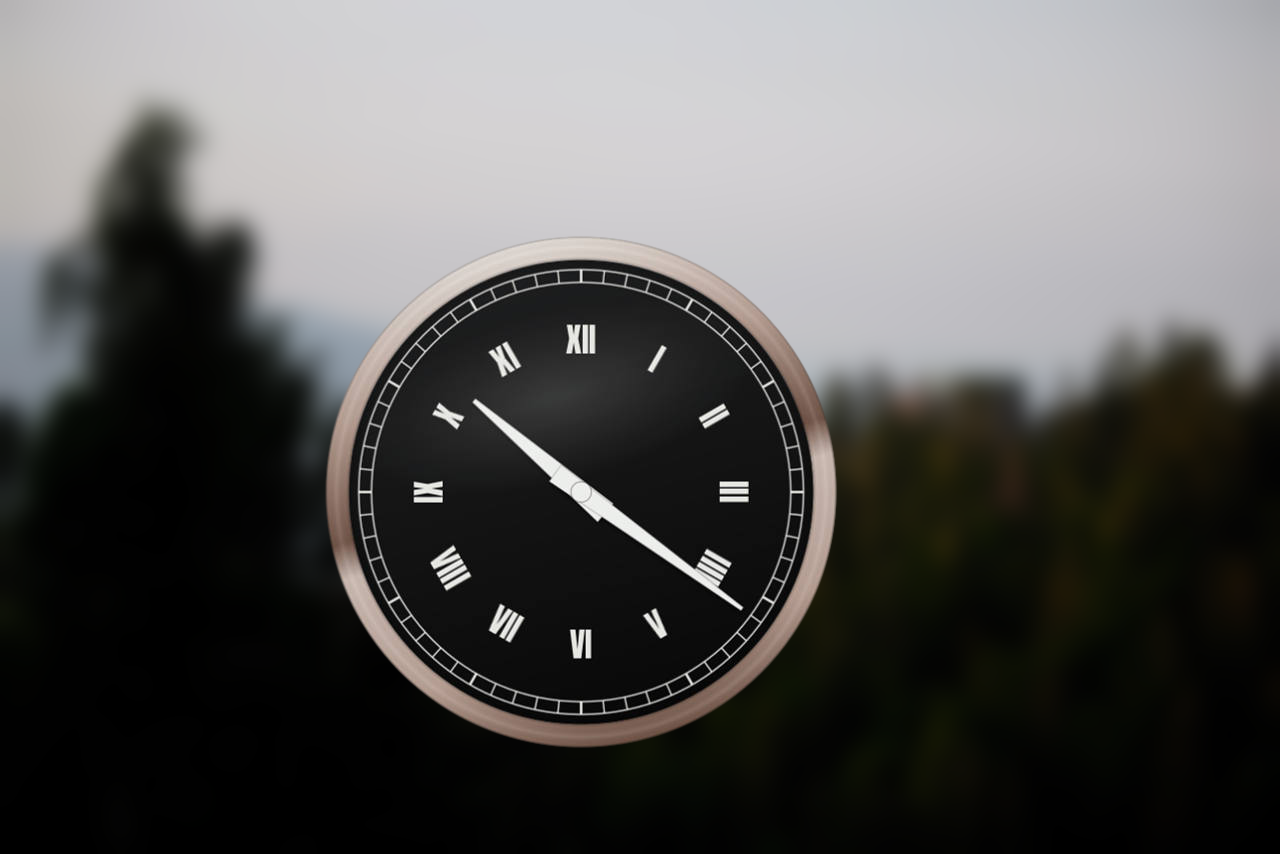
10:21
